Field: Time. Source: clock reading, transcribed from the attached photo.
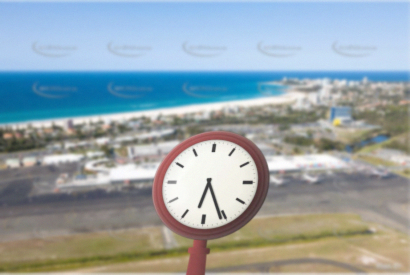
6:26
